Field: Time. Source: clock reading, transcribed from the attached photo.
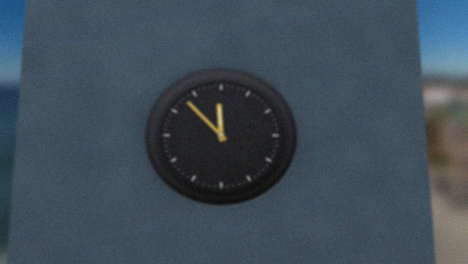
11:53
